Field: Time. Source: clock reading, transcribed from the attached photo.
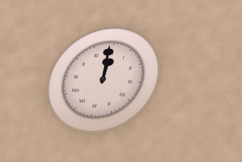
11:59
